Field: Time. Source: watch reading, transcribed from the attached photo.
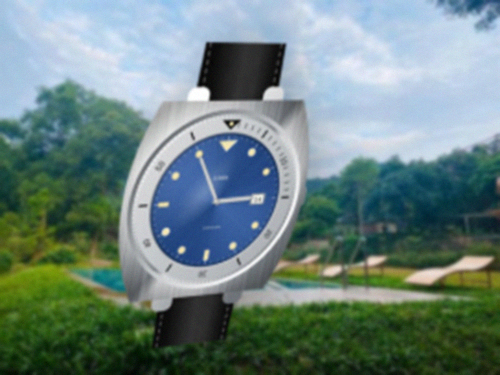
2:55
